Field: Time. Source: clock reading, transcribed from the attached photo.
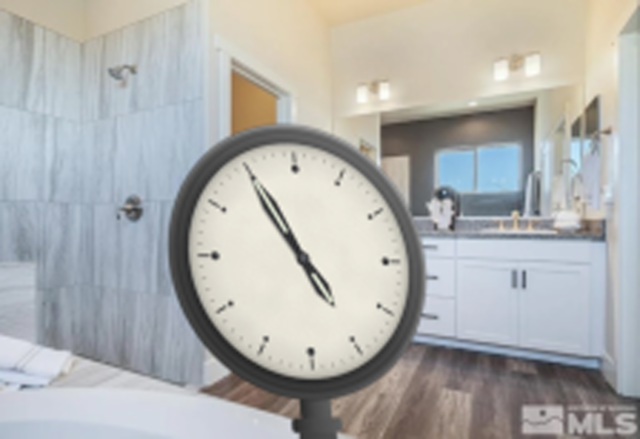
4:55
